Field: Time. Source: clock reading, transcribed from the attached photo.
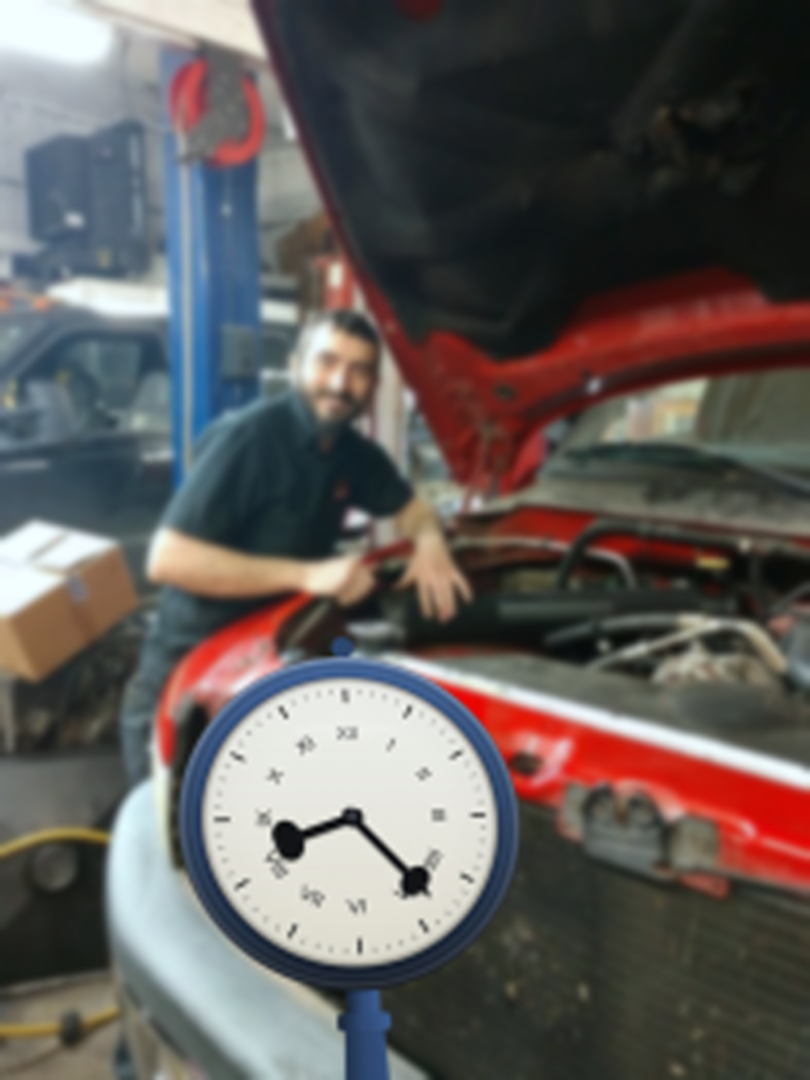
8:23
